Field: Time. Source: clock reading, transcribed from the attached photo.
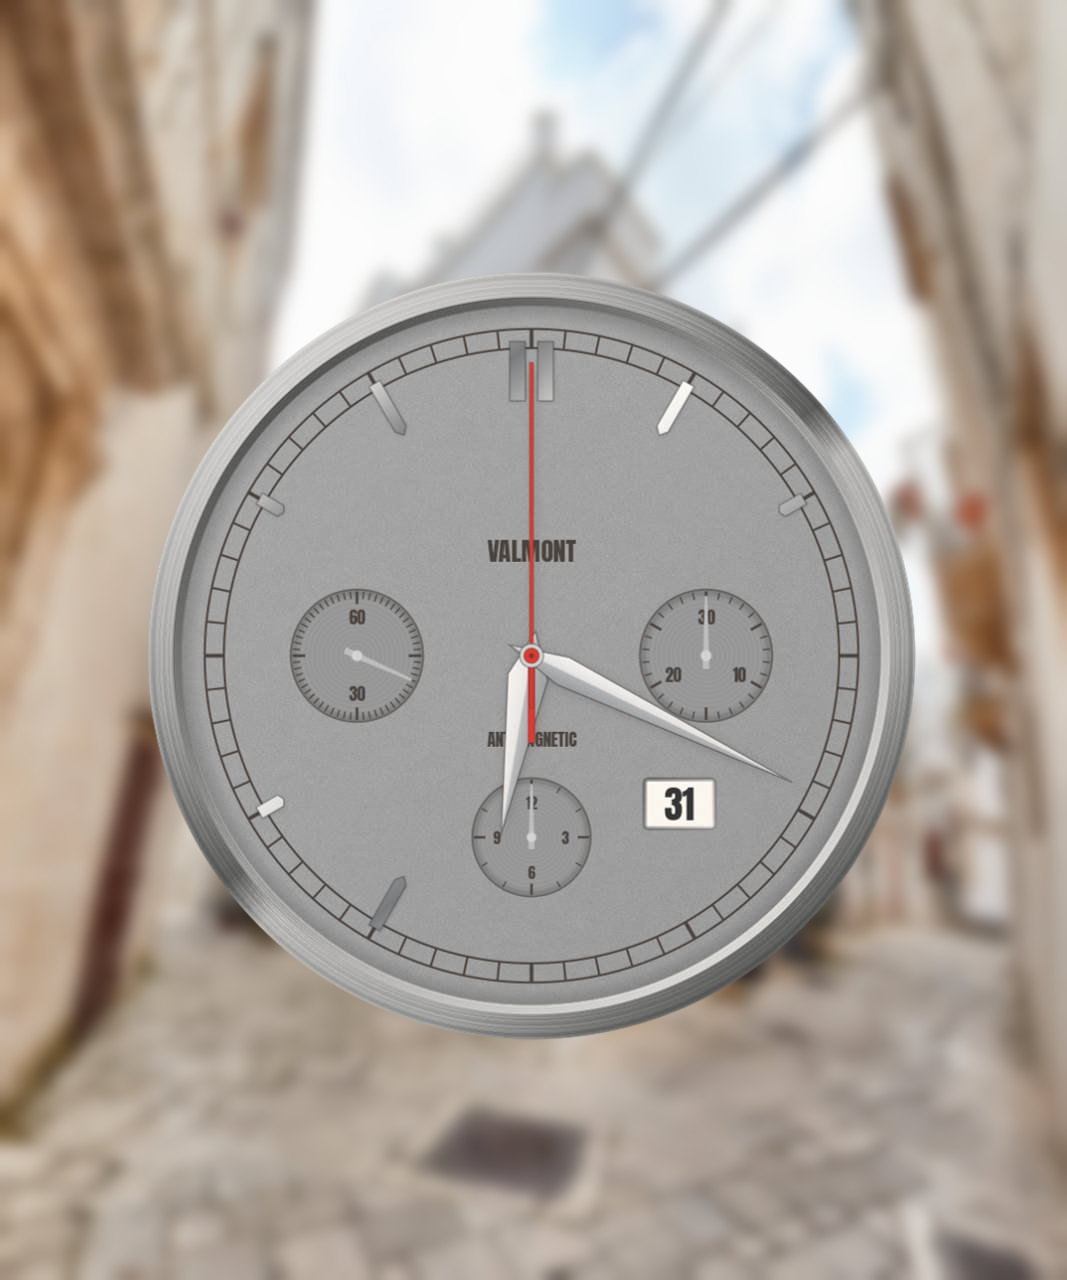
6:19:19
